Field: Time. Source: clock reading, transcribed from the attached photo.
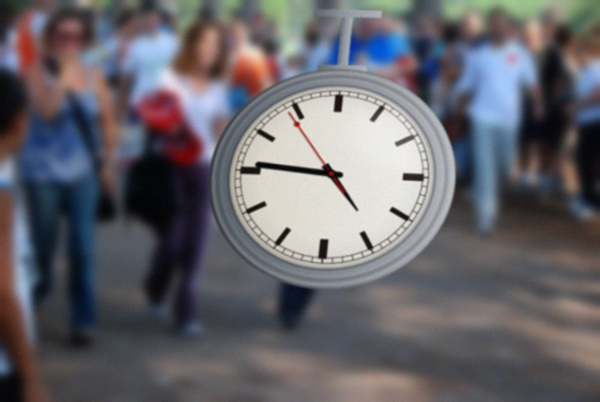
4:45:54
